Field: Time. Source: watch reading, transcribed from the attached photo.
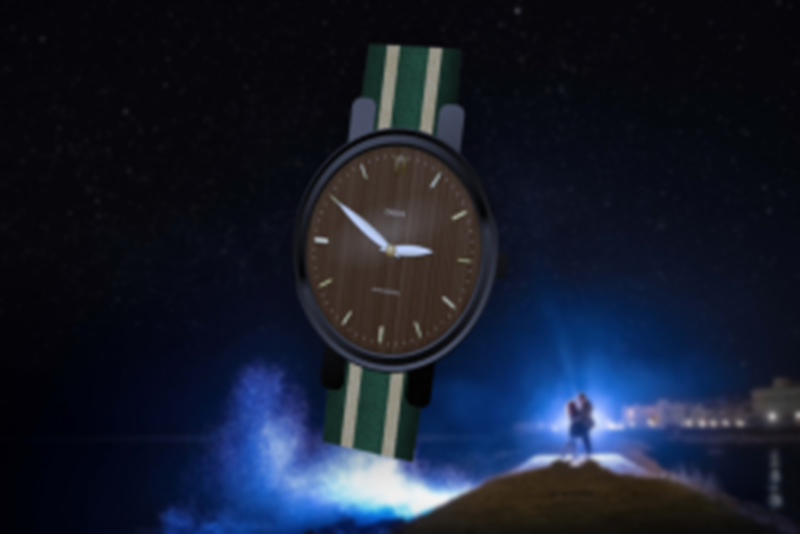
2:50
